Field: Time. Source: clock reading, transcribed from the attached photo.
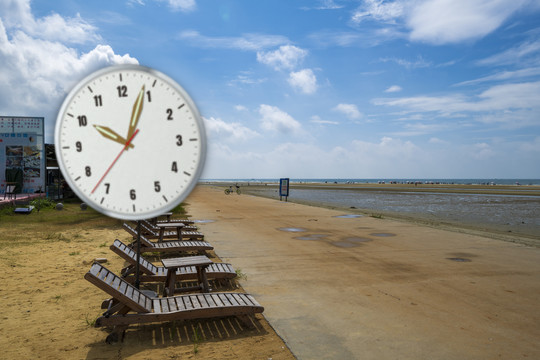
10:03:37
